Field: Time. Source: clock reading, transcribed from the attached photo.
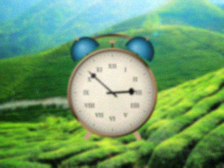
2:52
